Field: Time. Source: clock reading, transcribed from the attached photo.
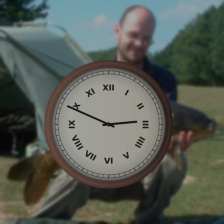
2:49
